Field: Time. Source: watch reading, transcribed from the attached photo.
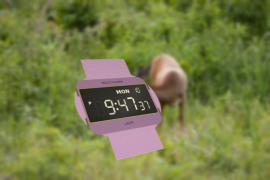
9:47:37
